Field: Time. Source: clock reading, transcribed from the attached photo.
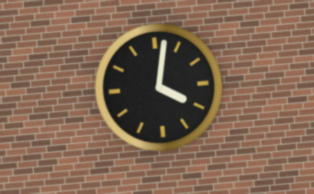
4:02
